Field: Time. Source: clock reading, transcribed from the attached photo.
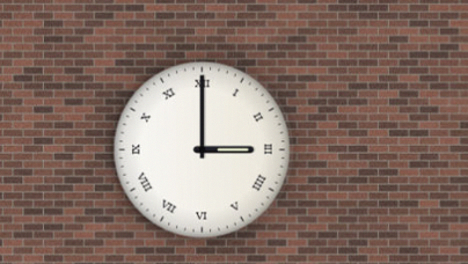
3:00
